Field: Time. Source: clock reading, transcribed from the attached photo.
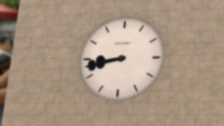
8:43
